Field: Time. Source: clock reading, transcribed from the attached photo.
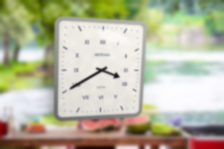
3:40
